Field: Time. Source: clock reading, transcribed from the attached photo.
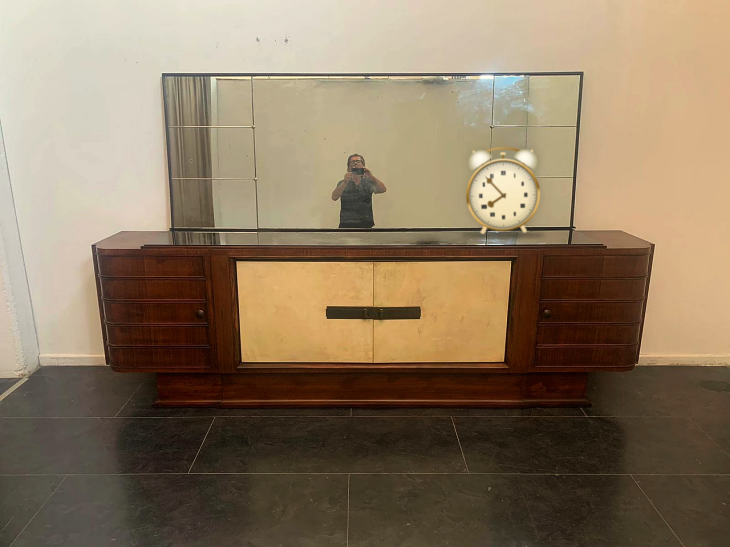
7:53
